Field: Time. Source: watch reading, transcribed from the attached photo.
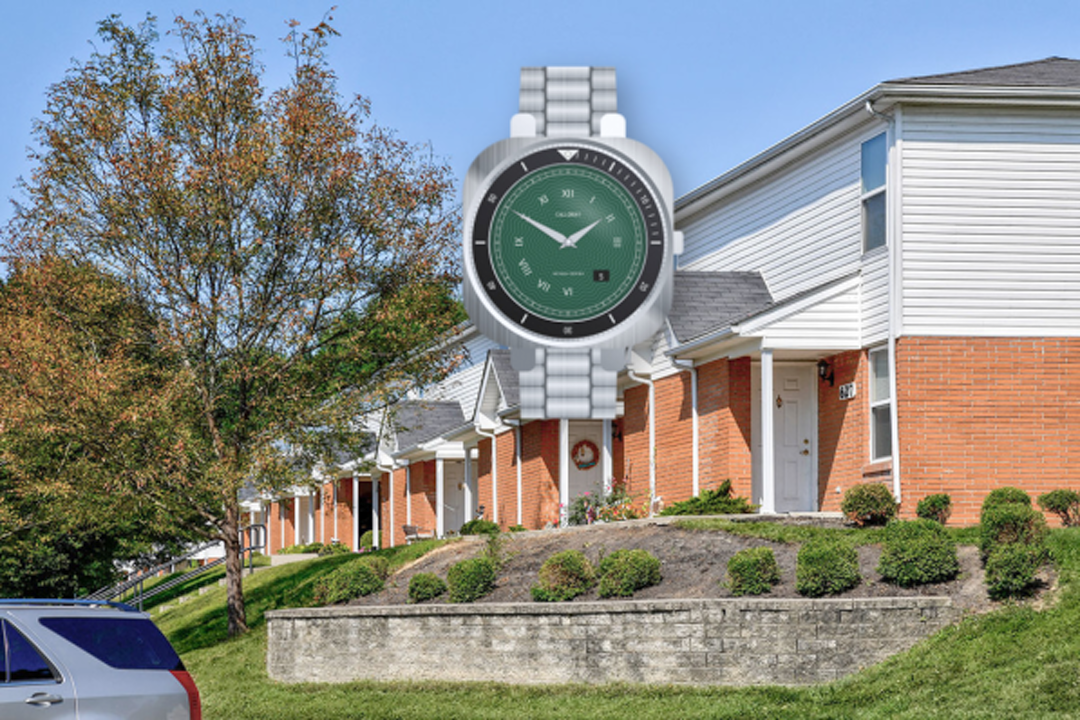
1:50
